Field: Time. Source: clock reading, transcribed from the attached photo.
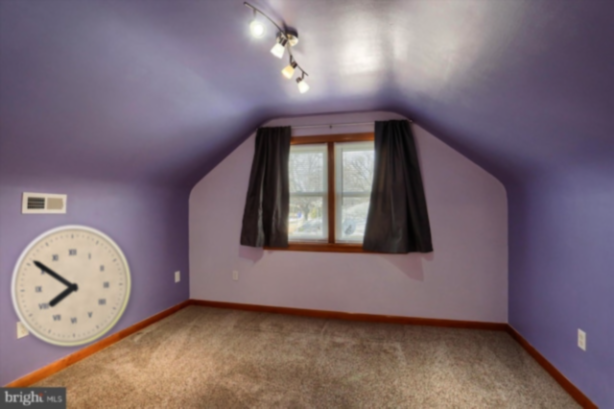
7:51
